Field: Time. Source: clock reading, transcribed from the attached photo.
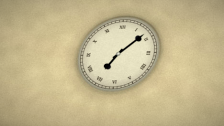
7:08
